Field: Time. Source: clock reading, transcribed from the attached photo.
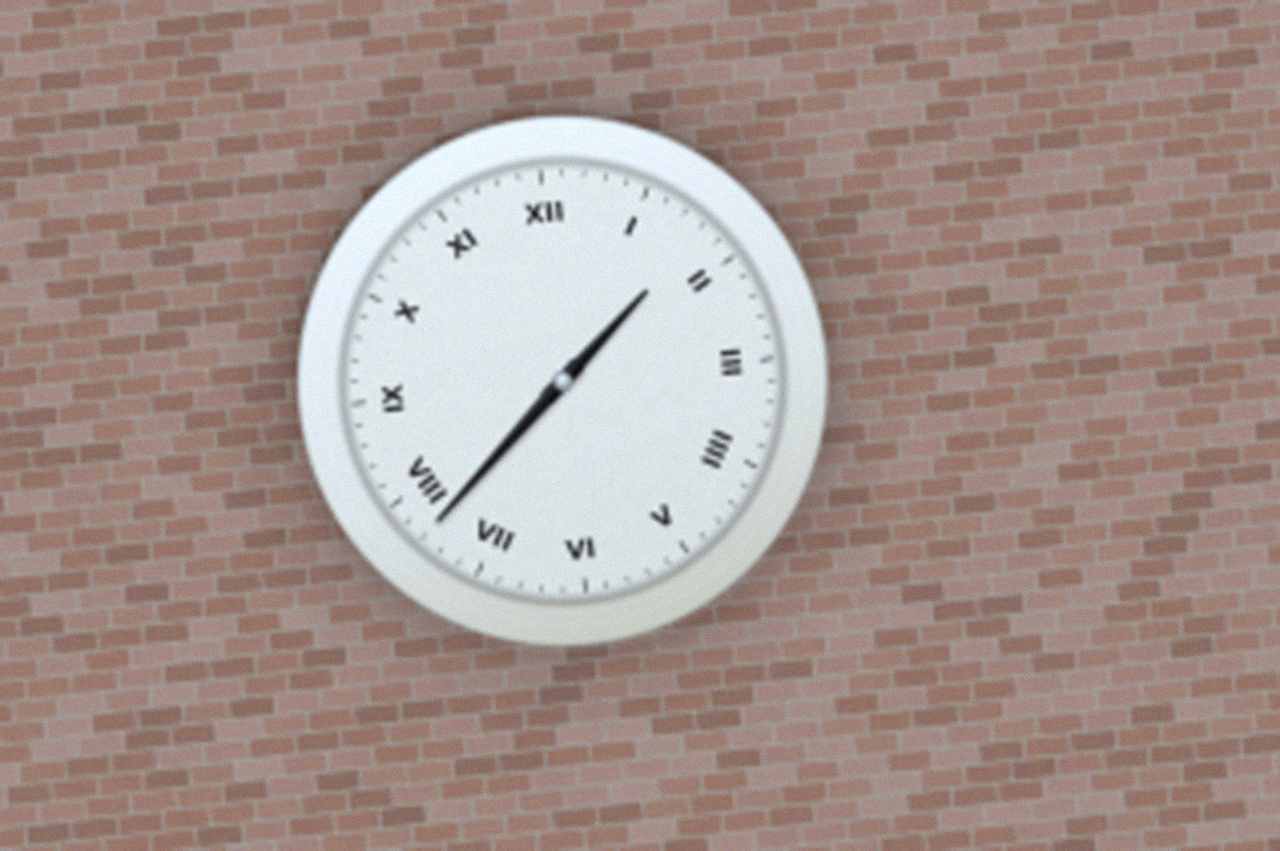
1:38
